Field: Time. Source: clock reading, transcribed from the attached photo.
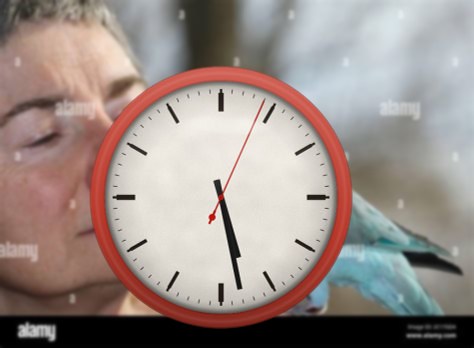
5:28:04
